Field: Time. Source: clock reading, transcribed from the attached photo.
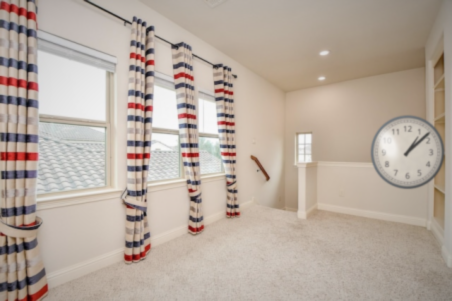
1:08
